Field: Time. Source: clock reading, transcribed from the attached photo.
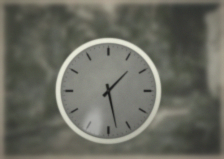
1:28
